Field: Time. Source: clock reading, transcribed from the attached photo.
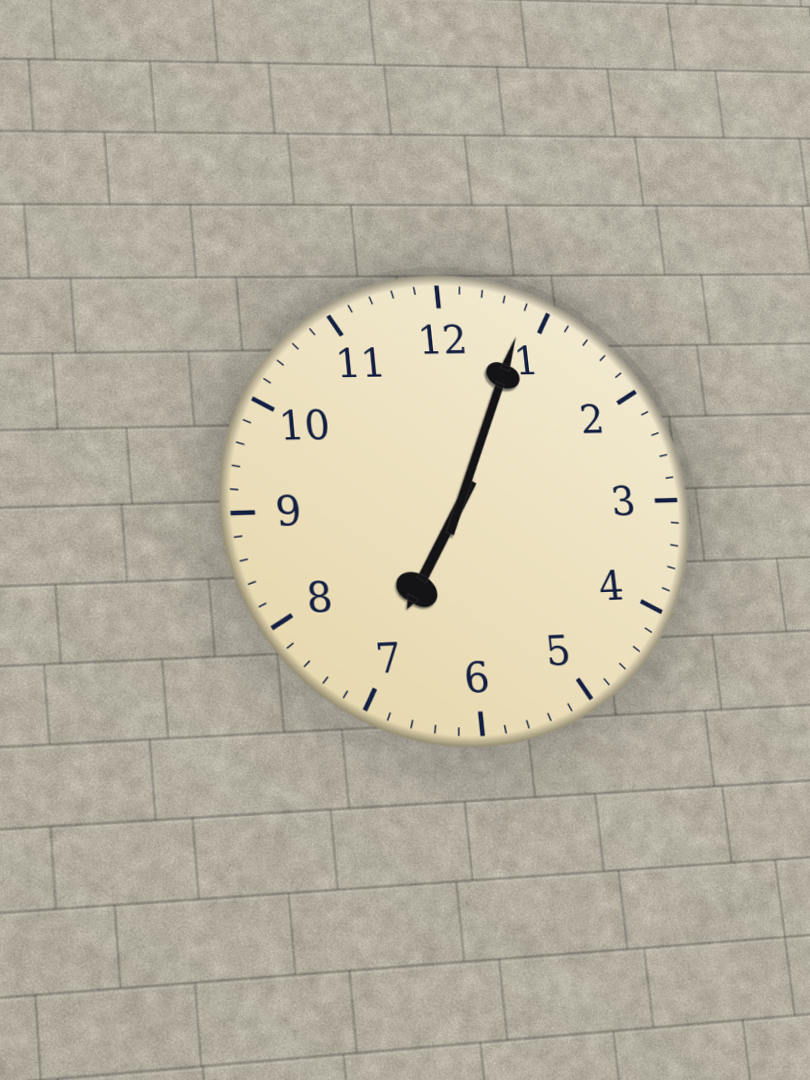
7:04
